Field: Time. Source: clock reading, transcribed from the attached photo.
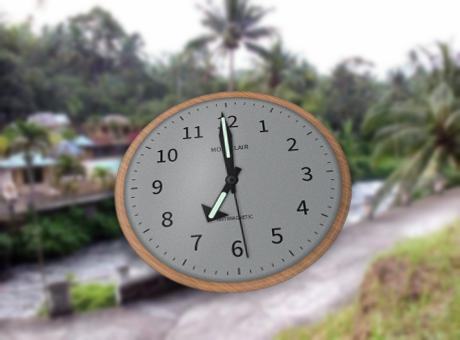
6:59:29
